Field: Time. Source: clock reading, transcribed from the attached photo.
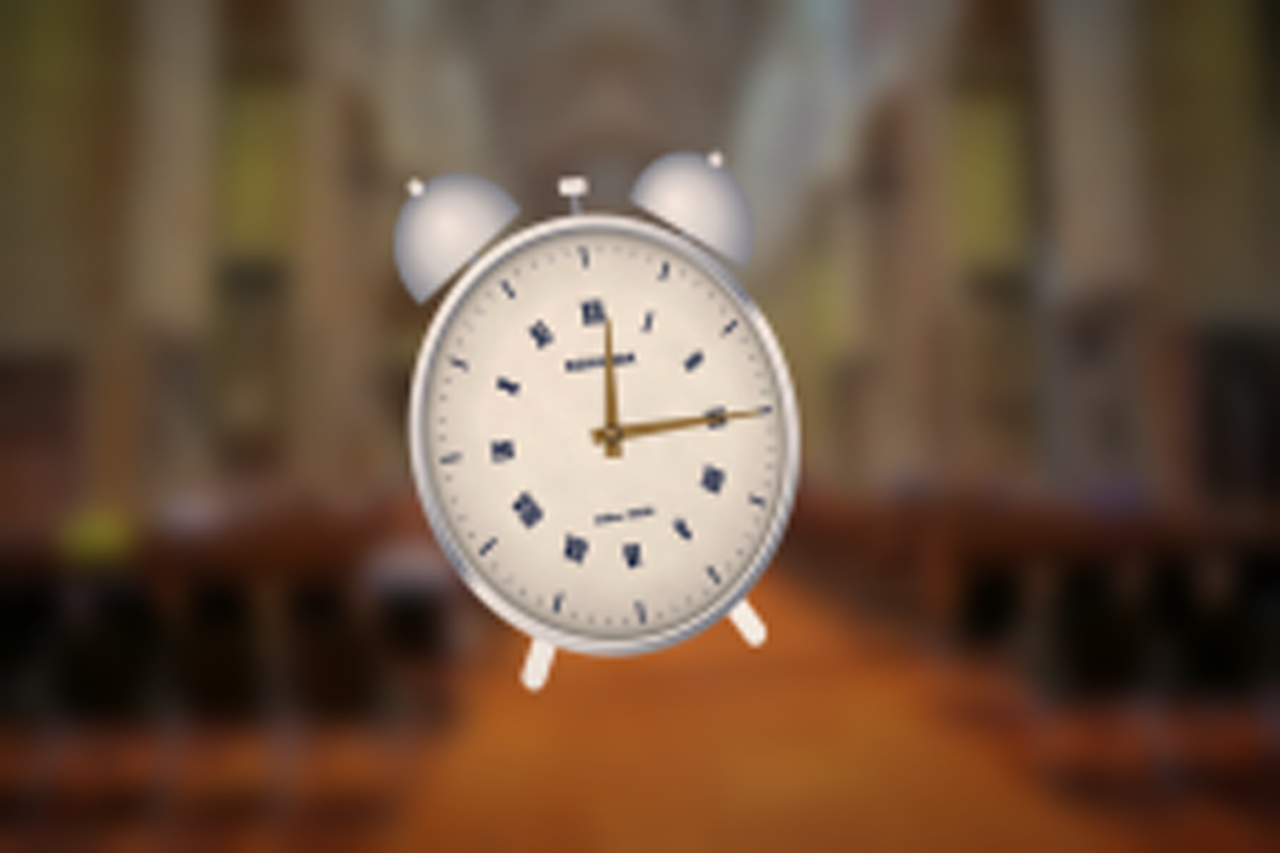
12:15
